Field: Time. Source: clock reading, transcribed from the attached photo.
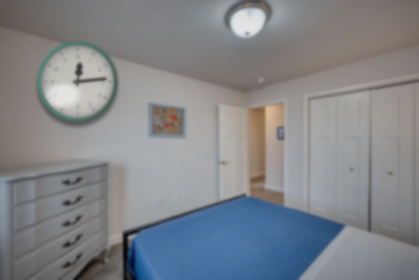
12:14
